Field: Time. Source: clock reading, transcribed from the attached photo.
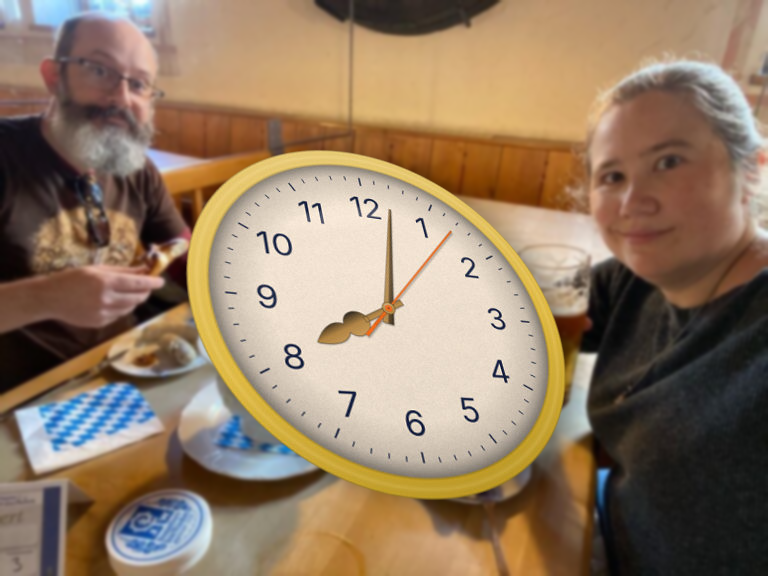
8:02:07
